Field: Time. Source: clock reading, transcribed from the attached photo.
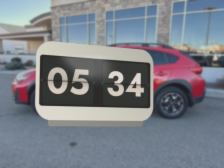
5:34
